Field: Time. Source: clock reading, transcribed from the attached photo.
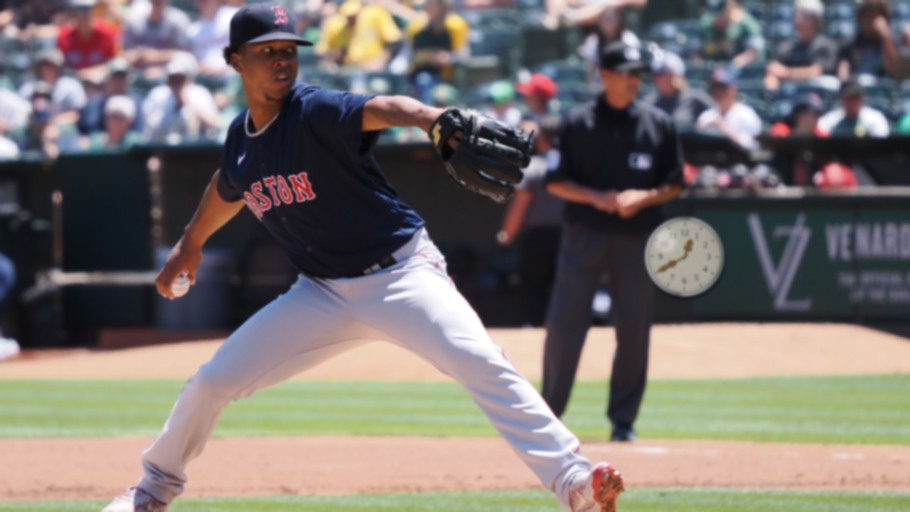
12:40
